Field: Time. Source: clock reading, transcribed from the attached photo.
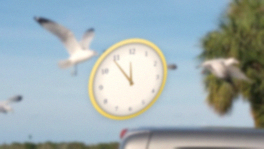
11:54
